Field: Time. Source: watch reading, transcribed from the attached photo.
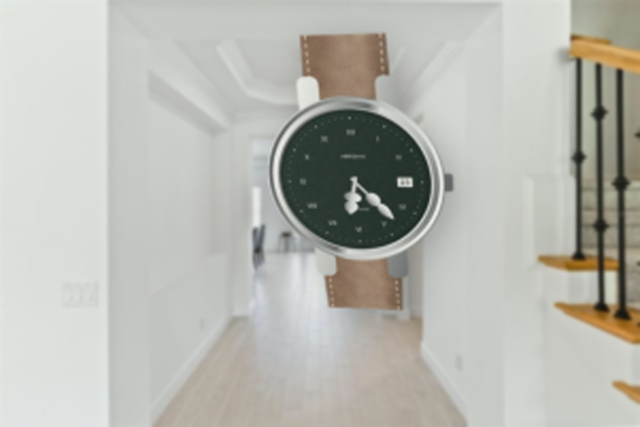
6:23
